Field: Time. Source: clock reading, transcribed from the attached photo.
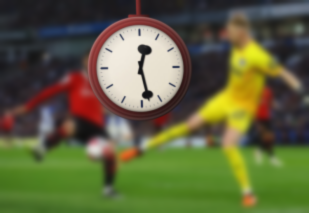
12:28
